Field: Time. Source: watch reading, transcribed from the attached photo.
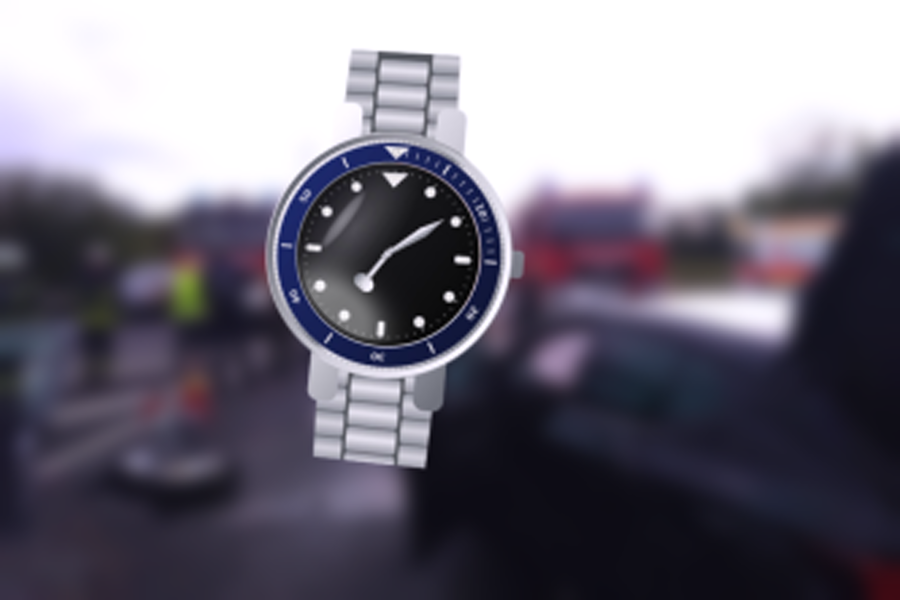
7:09
